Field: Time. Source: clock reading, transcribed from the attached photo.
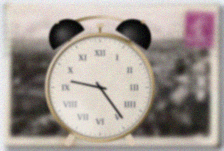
9:24
